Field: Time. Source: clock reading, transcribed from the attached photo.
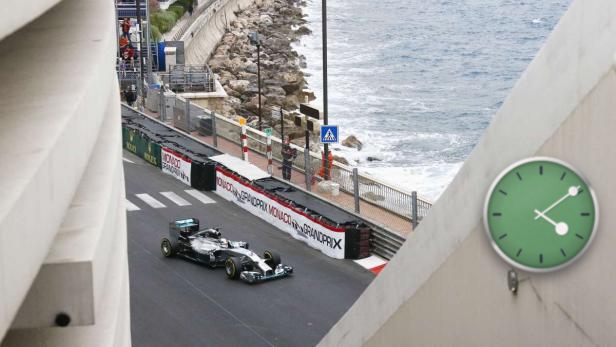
4:09
